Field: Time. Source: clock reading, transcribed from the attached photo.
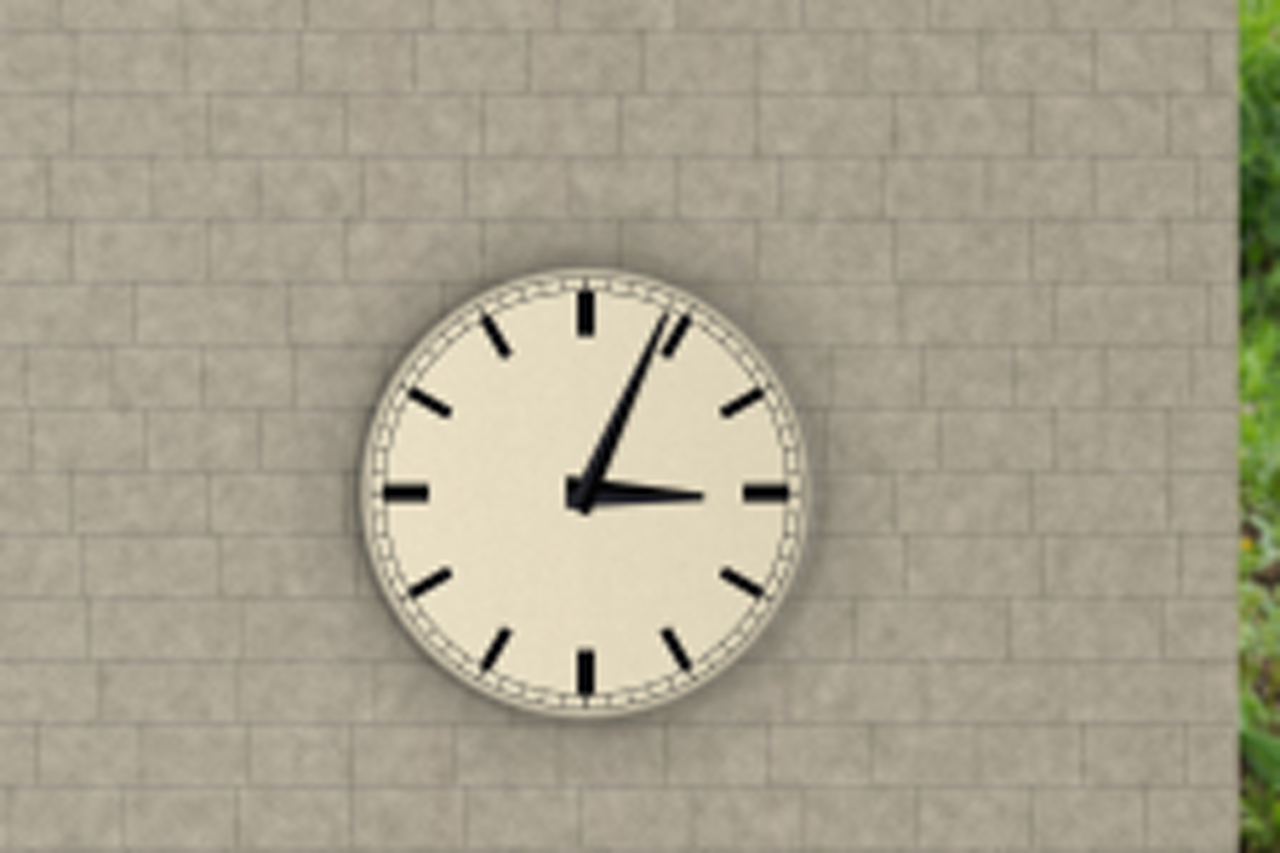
3:04
